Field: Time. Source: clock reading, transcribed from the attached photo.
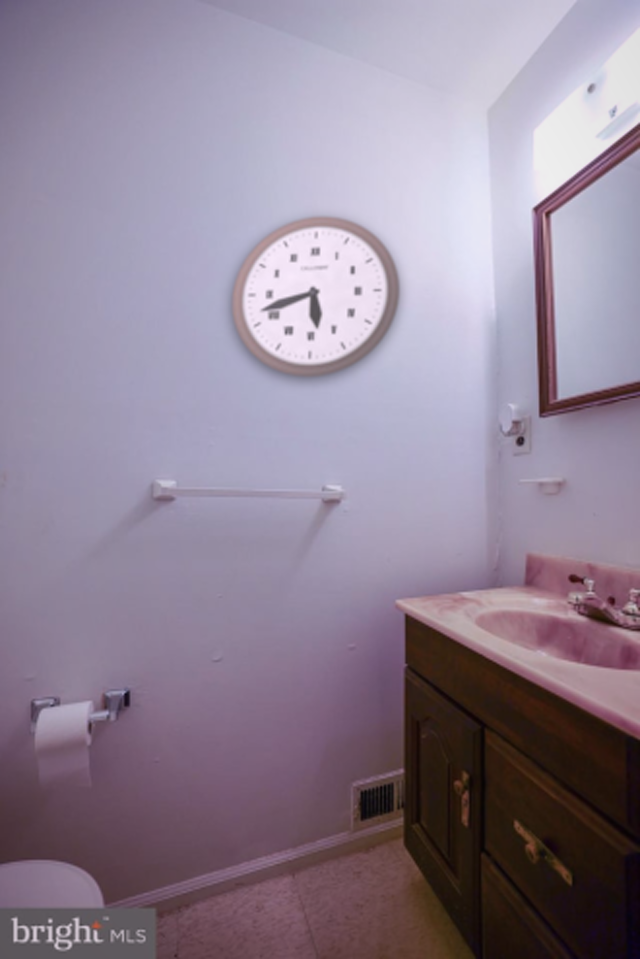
5:42
